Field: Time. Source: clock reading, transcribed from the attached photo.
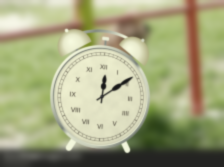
12:09
